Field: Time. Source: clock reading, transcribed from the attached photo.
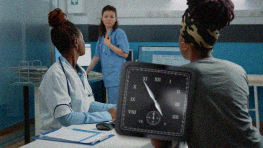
4:54
